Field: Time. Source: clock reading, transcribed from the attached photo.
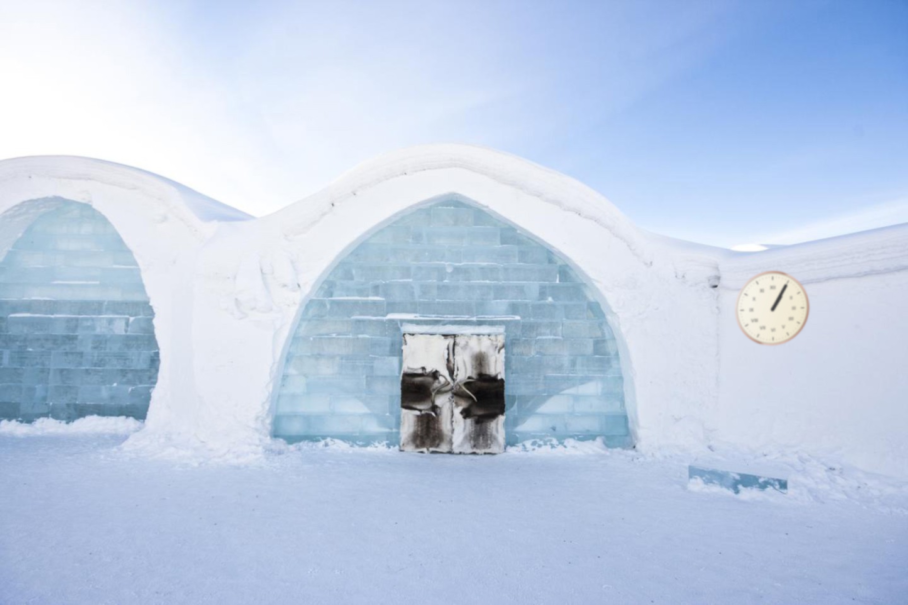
1:05
